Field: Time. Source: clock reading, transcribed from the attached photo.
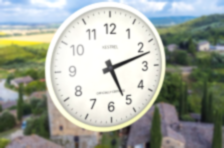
5:12
